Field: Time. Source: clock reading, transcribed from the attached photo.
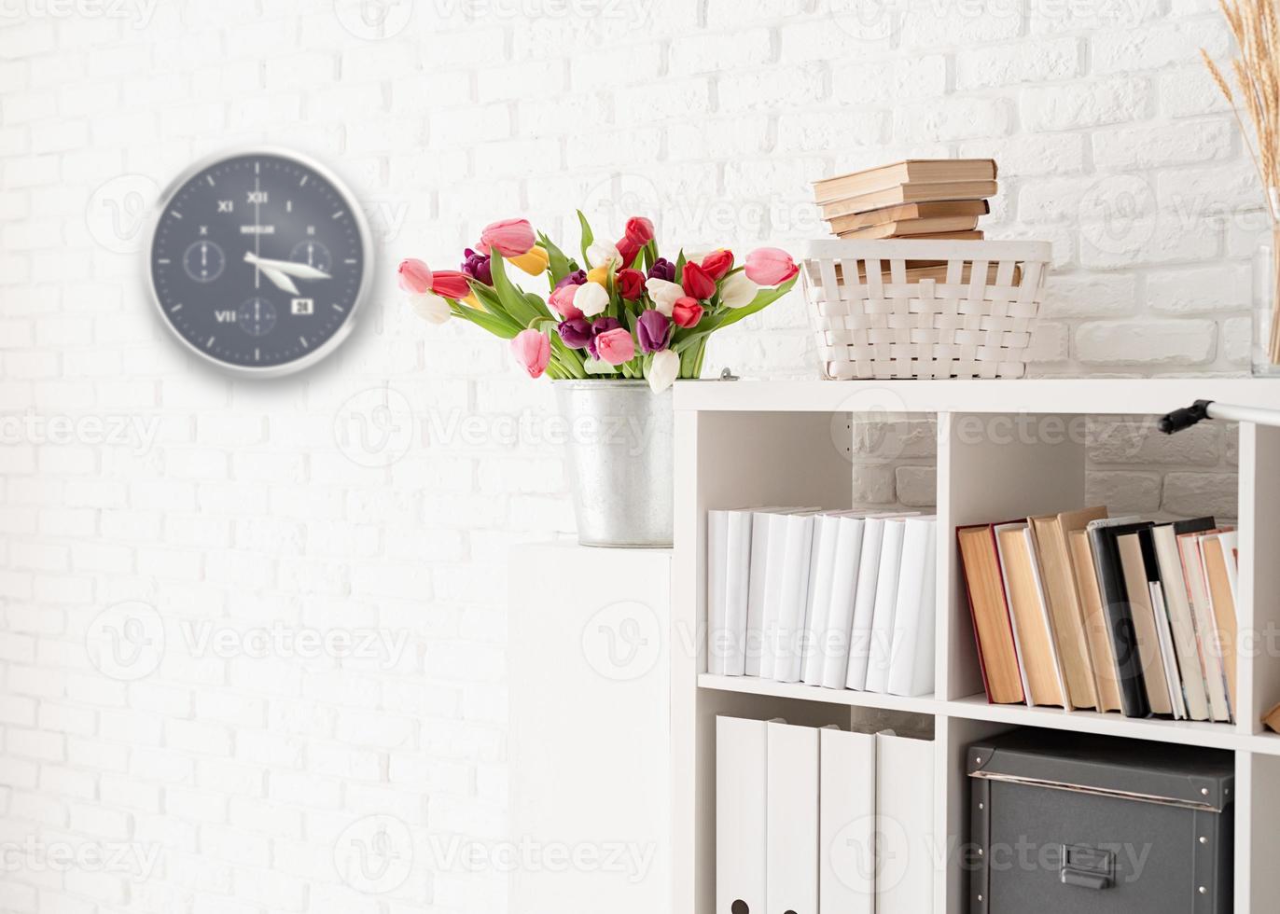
4:17
